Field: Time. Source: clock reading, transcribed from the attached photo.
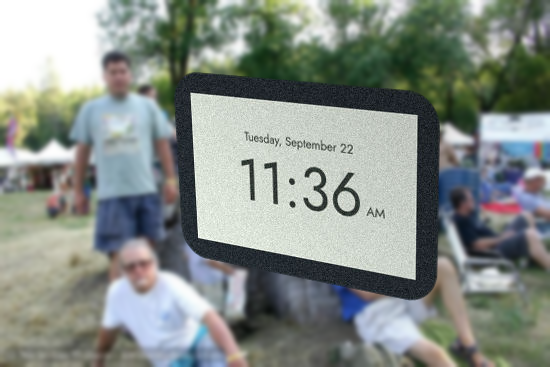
11:36
